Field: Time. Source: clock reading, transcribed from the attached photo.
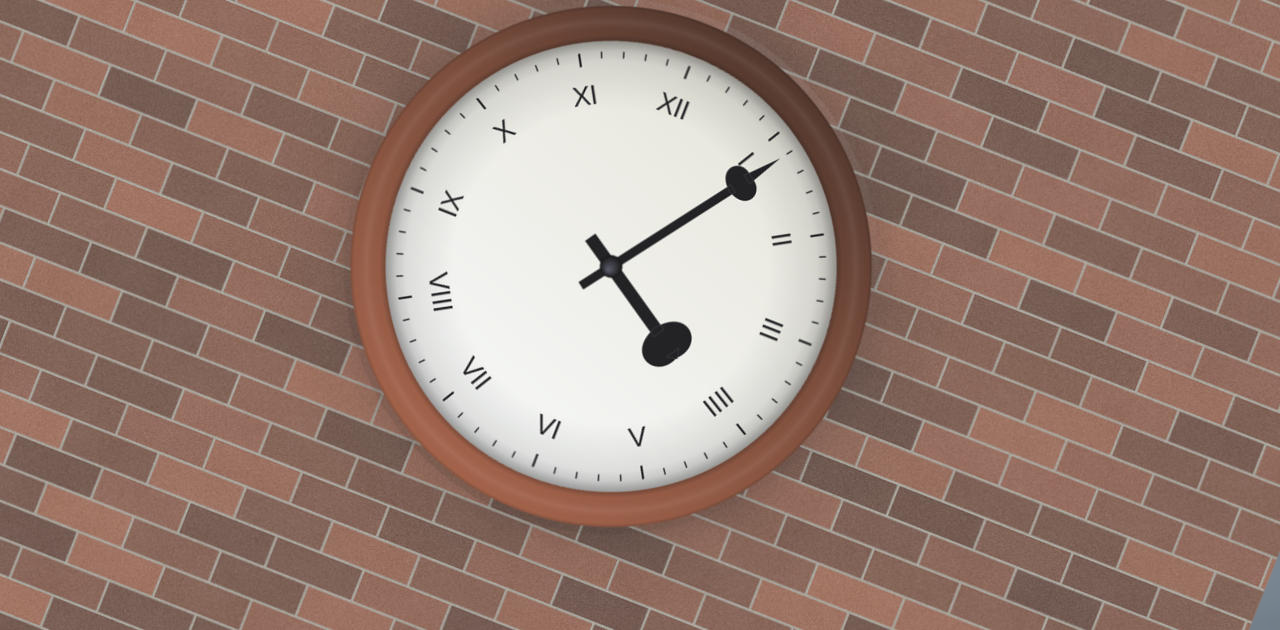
4:06
